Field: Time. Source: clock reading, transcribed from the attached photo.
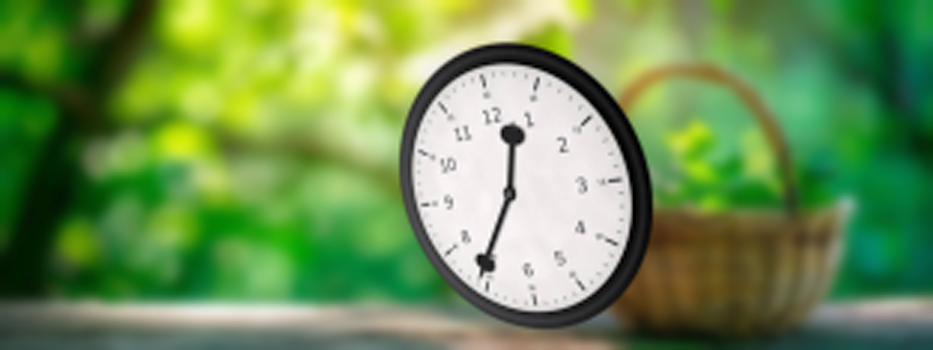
12:36
